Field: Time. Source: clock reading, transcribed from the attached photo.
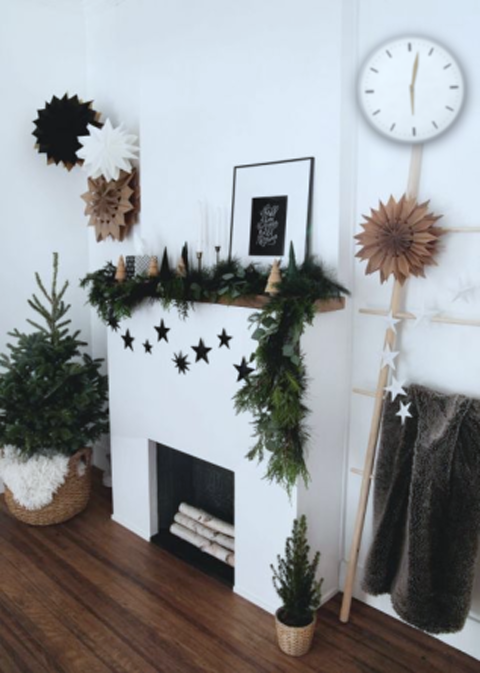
6:02
